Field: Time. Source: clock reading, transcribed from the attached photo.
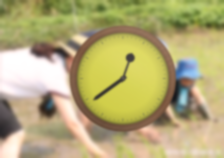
12:39
